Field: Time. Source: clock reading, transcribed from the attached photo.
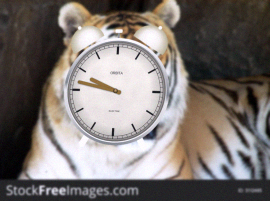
9:47
